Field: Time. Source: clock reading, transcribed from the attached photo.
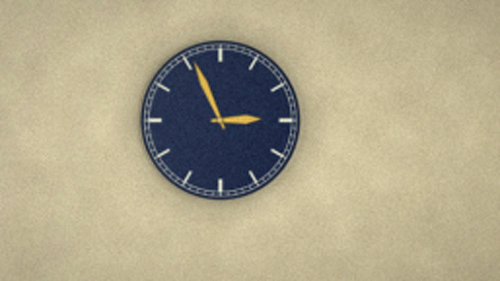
2:56
